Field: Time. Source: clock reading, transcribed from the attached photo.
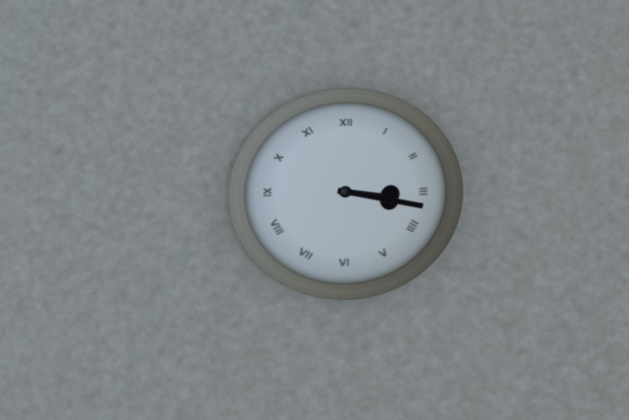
3:17
